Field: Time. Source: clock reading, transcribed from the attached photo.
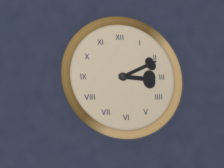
3:11
